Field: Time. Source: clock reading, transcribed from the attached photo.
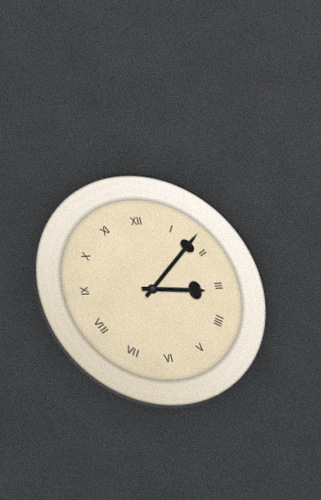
3:08
